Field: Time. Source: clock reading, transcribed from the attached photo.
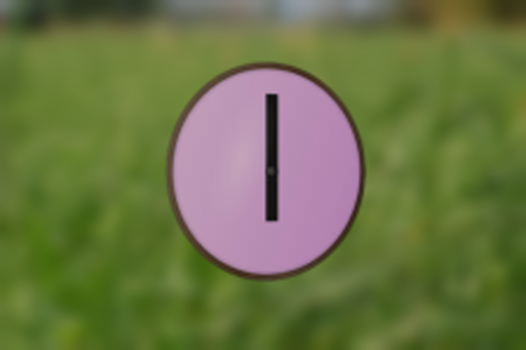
6:00
